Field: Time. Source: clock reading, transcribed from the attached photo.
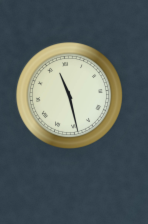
11:29
